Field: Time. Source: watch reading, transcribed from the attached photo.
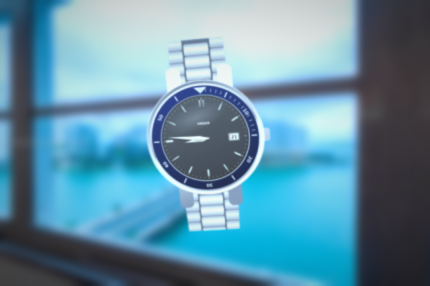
8:46
